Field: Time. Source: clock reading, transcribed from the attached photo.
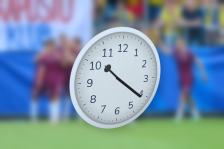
10:21
